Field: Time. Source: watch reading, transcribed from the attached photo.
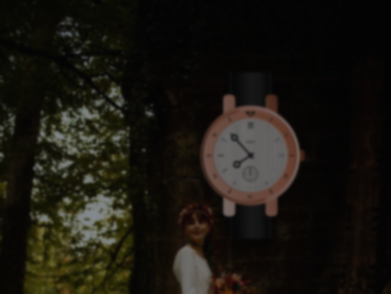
7:53
